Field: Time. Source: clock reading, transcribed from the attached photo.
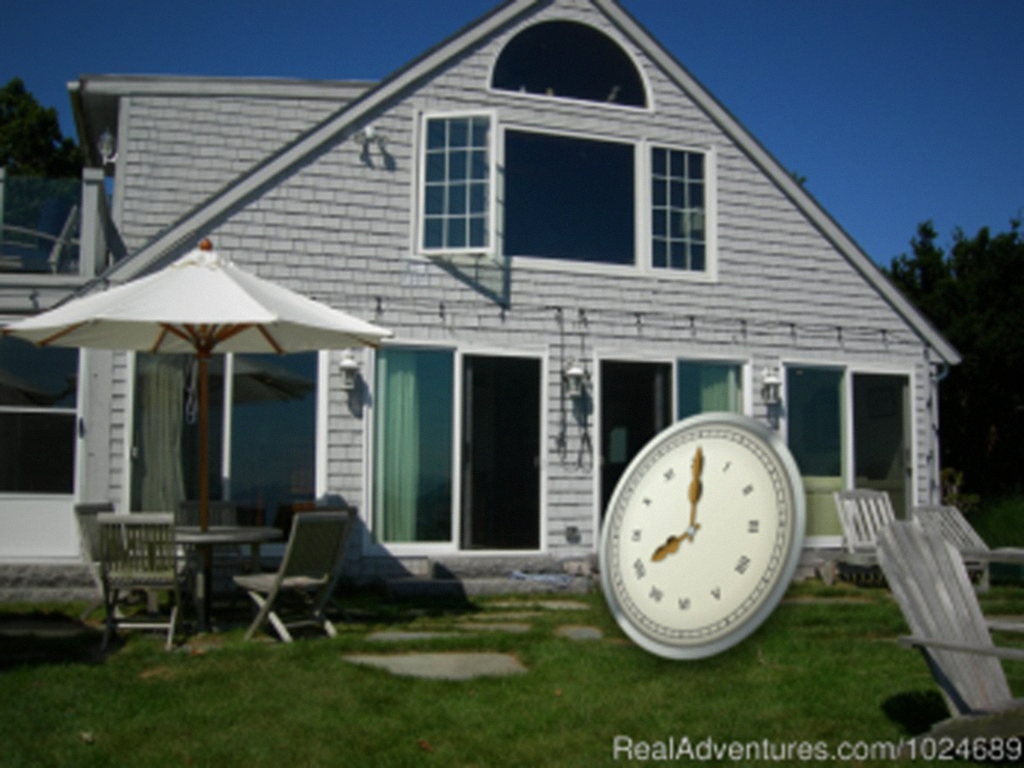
8:00
